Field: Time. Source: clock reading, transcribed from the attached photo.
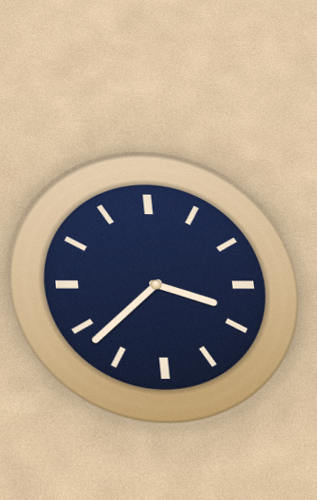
3:38
